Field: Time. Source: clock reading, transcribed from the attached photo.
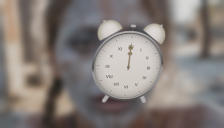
12:00
